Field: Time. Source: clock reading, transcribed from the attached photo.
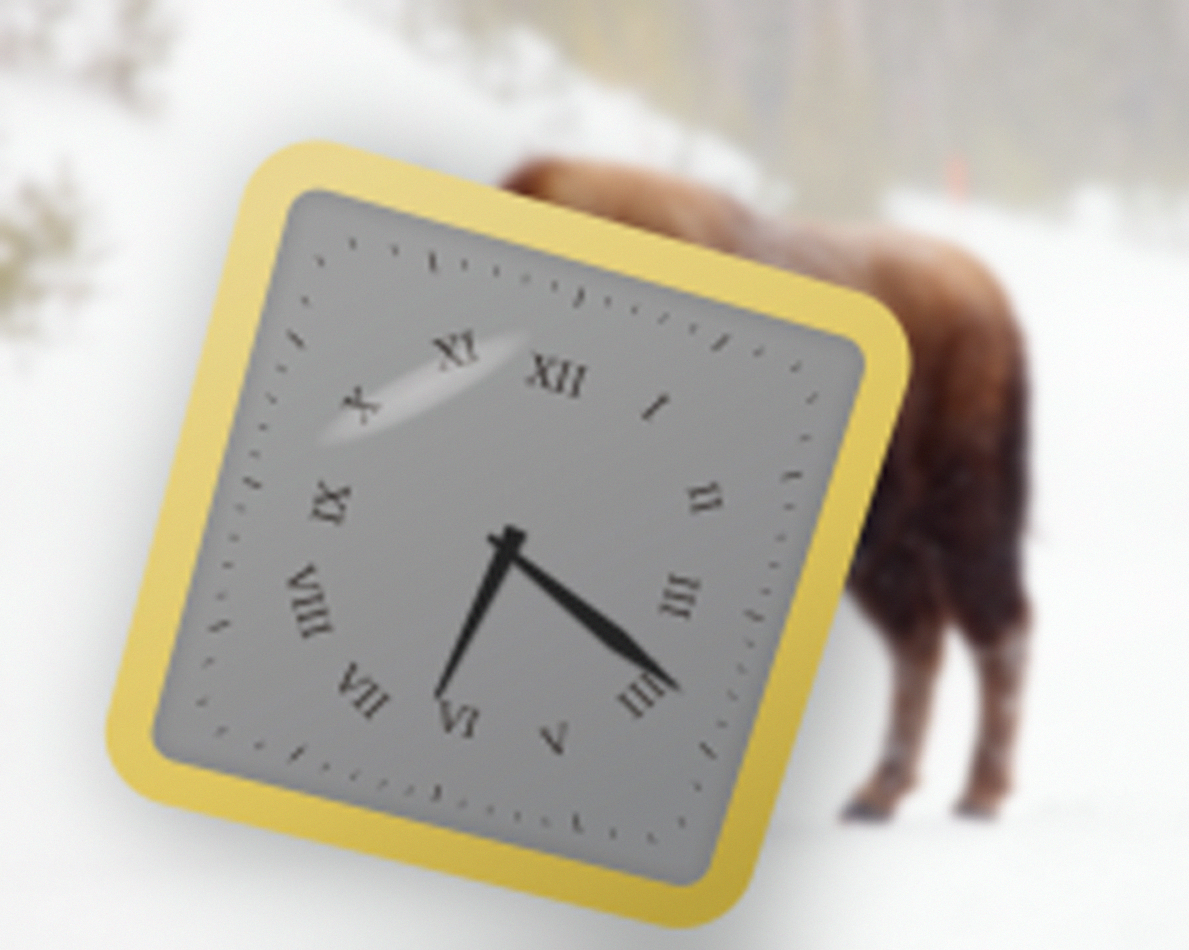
6:19
